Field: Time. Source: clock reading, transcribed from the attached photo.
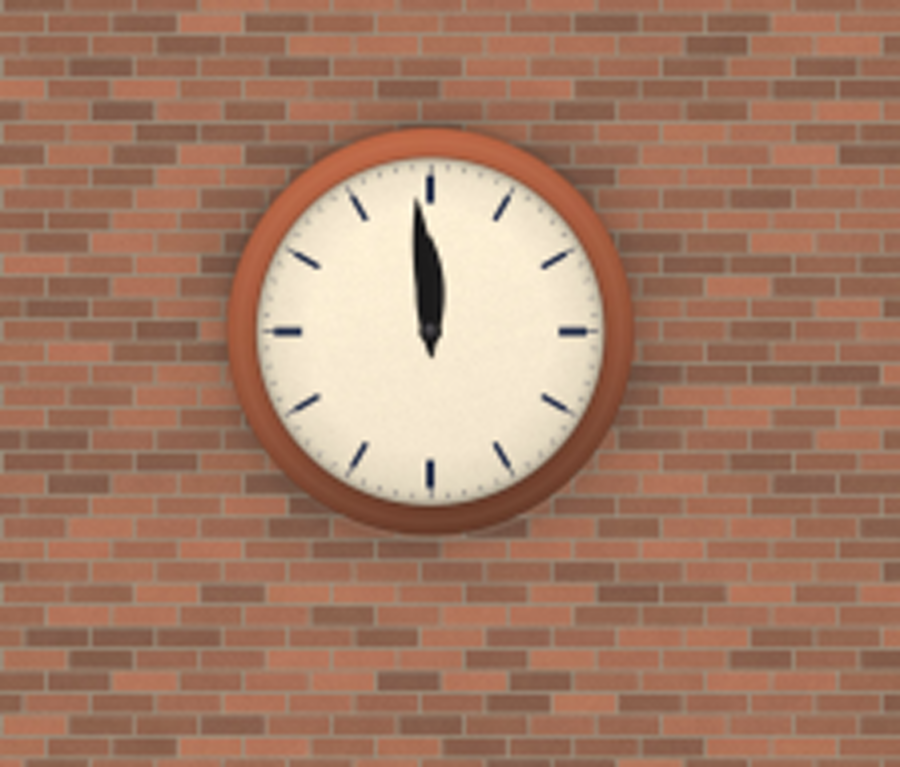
11:59
